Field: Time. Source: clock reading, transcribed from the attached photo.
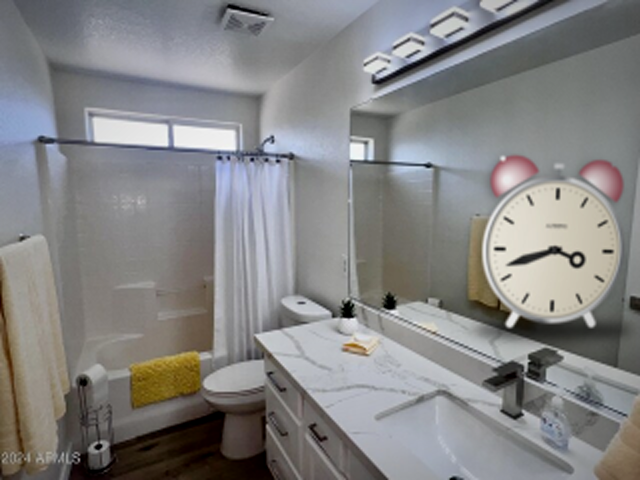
3:42
